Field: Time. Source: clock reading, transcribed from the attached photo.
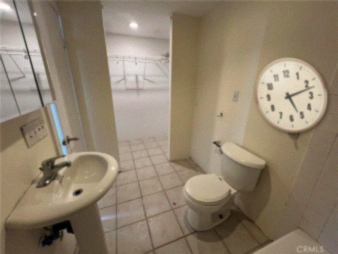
5:12
